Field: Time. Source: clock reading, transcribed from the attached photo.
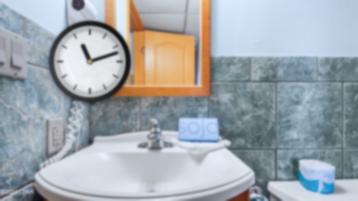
11:12
